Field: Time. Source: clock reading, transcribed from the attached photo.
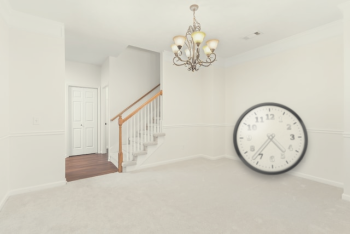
4:37
